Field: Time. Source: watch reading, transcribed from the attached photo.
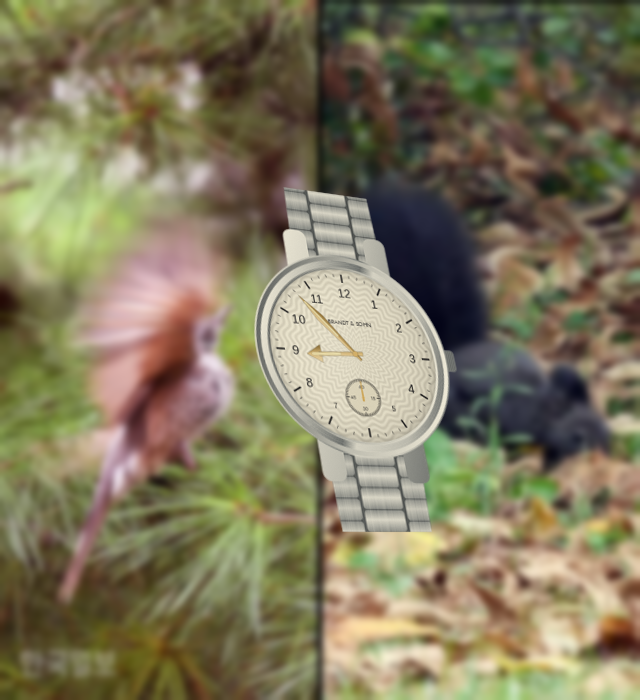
8:53
